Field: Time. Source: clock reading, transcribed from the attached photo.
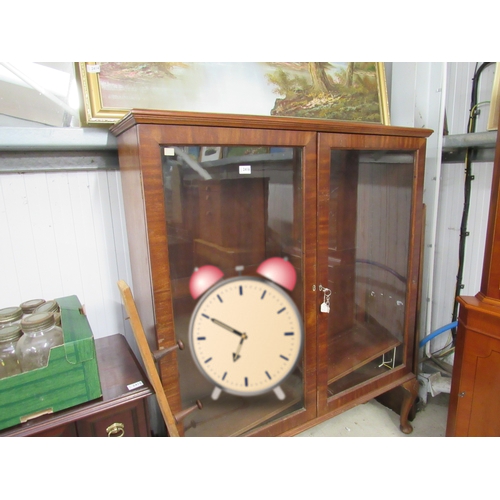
6:50
